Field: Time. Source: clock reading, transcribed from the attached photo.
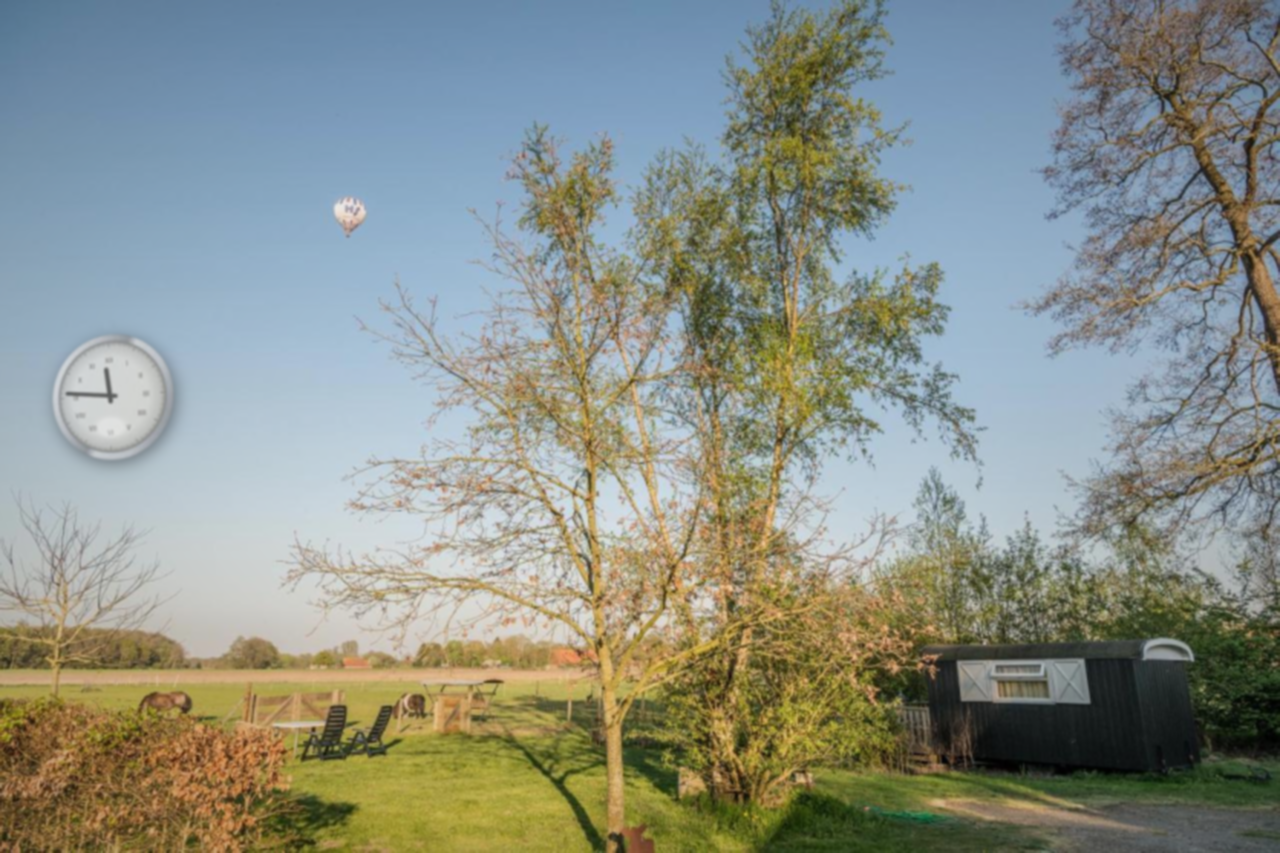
11:46
